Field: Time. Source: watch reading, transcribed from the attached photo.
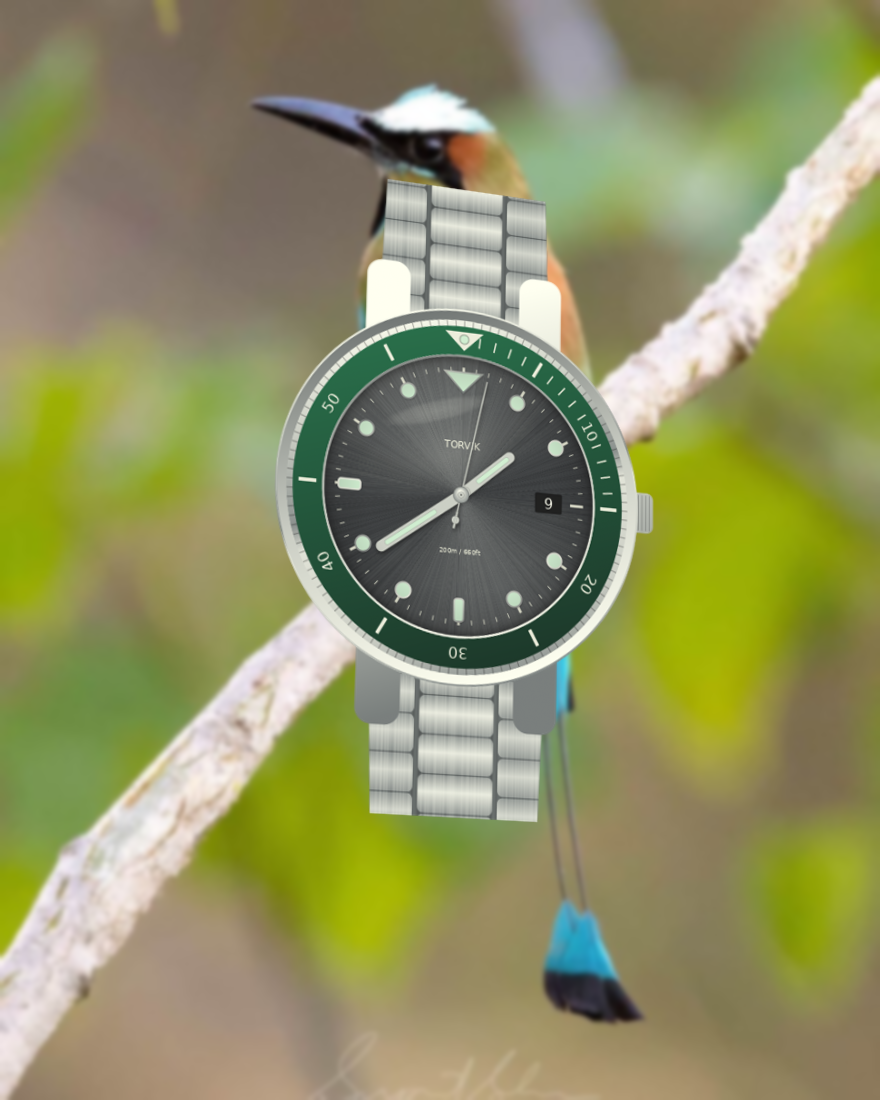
1:39:02
